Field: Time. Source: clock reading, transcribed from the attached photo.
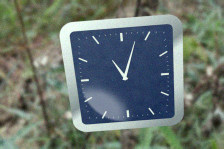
11:03
